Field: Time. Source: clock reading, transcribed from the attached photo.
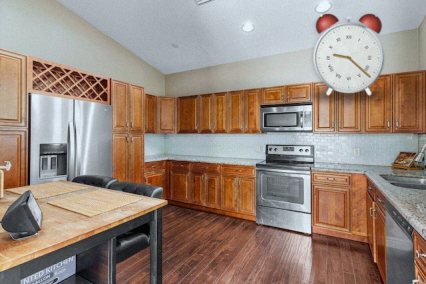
9:22
